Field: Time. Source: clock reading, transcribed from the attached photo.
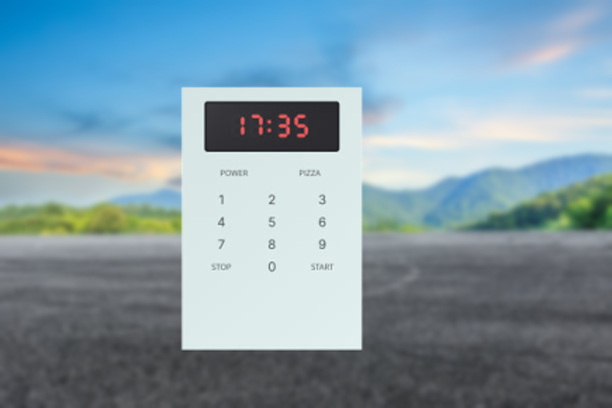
17:35
